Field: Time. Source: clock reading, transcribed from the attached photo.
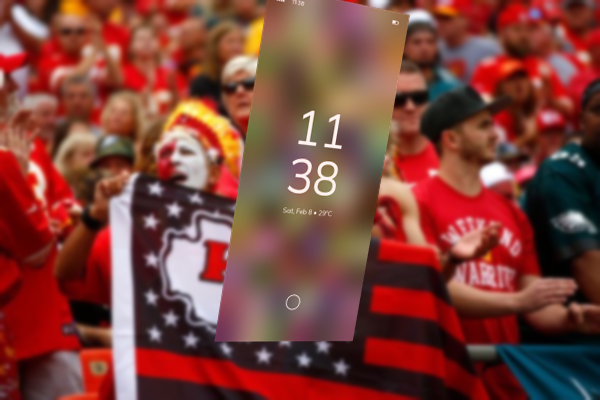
11:38
